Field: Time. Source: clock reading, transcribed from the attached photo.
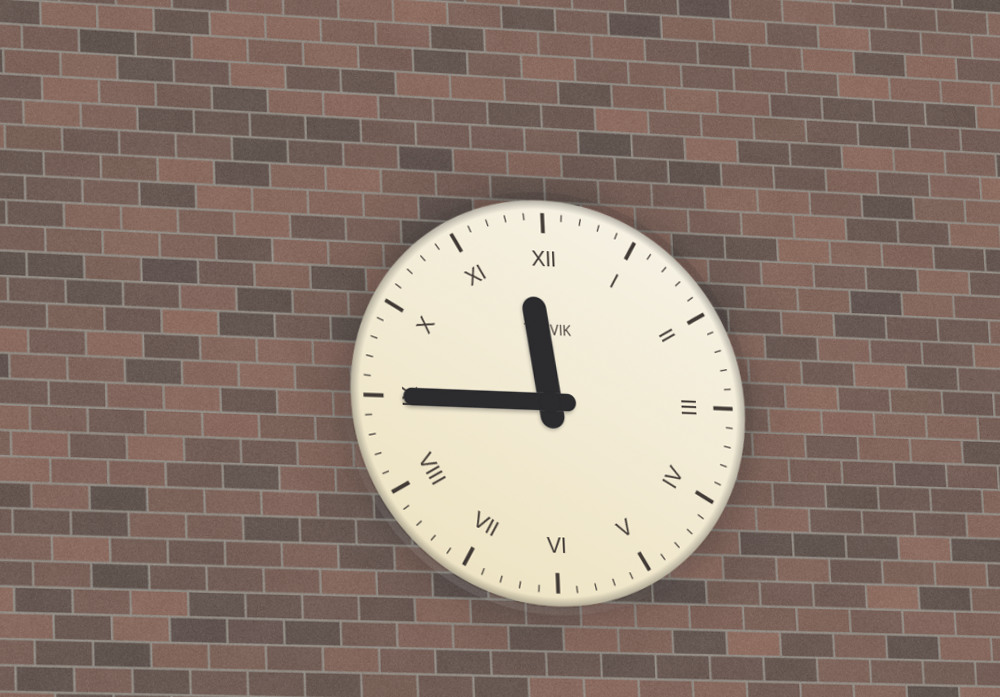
11:45
